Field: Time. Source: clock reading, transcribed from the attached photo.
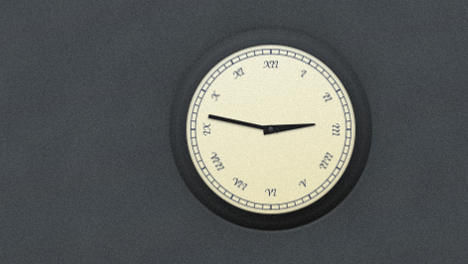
2:47
